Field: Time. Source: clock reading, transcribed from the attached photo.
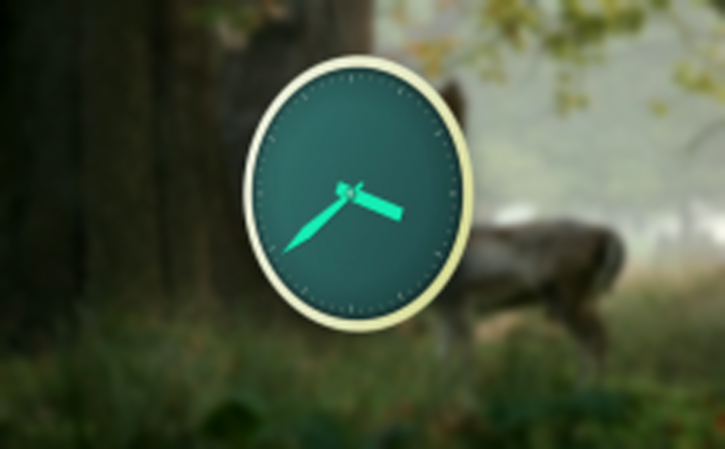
3:39
